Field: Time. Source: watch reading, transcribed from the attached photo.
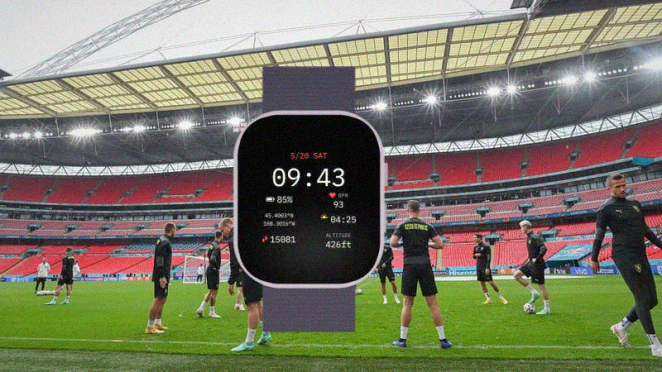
9:43
